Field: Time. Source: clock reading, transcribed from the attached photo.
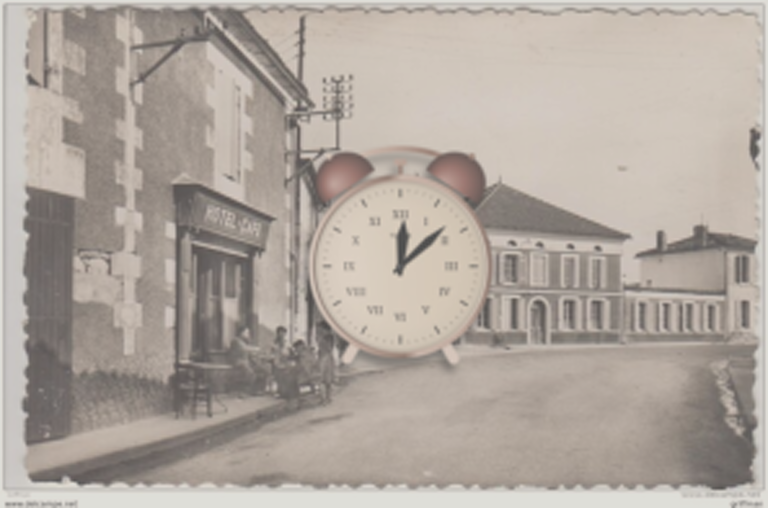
12:08
